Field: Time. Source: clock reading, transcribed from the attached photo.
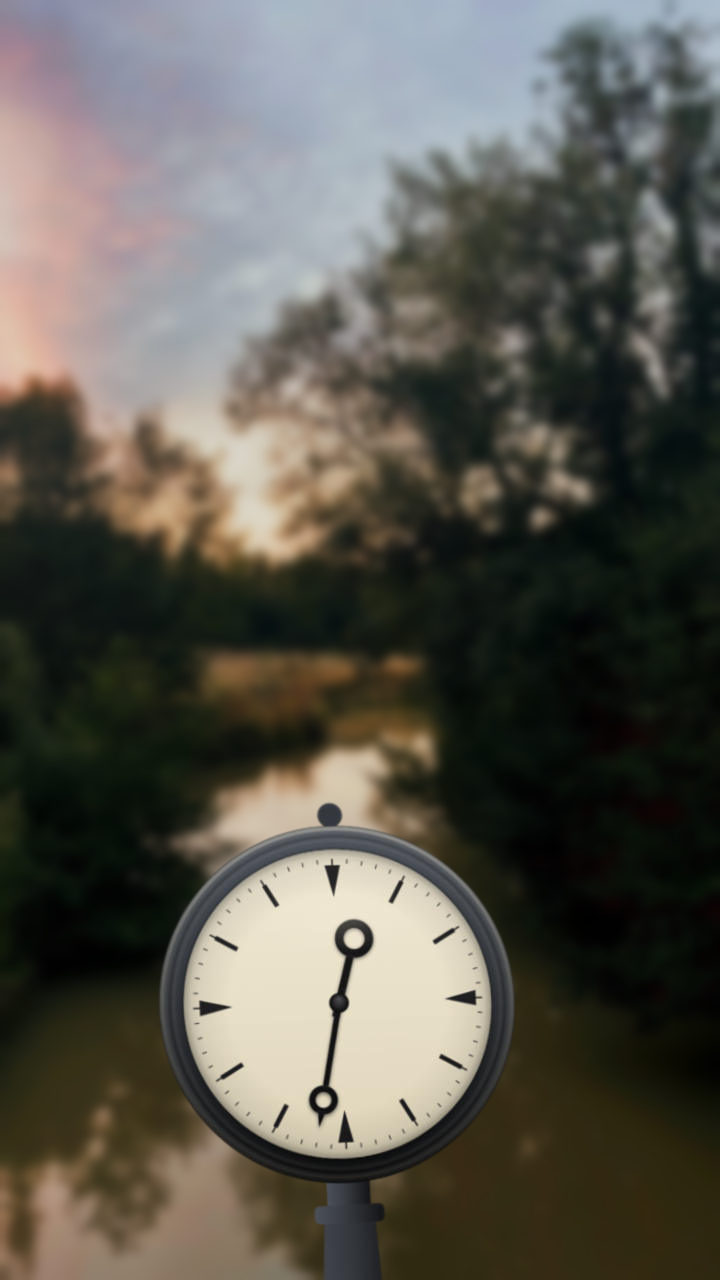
12:32
